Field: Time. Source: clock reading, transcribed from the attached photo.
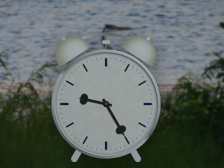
9:25
